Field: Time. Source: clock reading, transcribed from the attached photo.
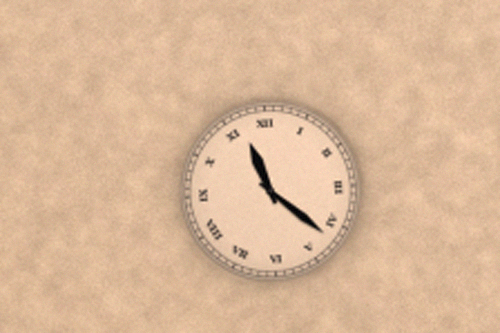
11:22
